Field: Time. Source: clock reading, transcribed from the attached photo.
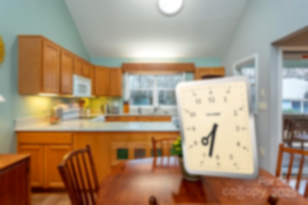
7:33
